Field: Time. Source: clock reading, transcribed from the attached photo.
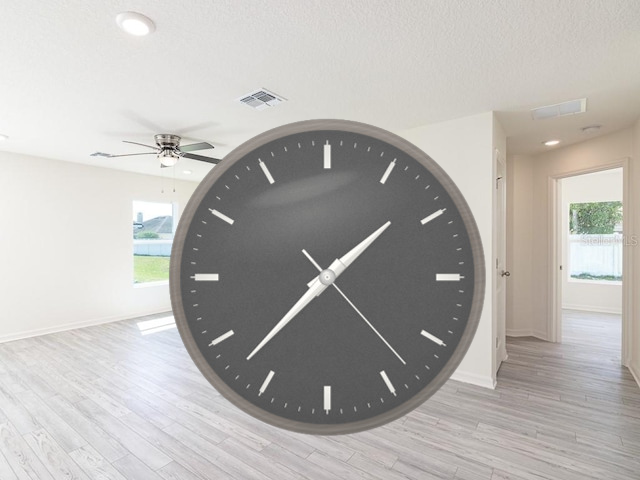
1:37:23
